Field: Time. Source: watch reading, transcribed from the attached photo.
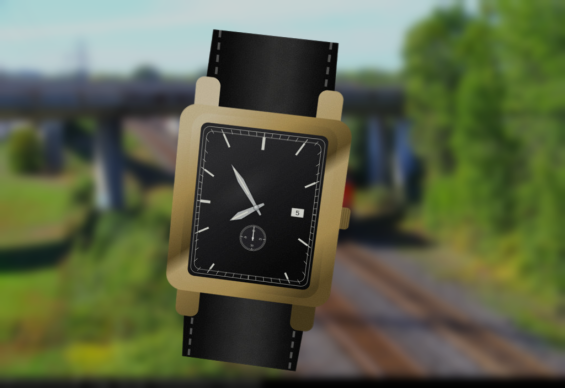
7:54
